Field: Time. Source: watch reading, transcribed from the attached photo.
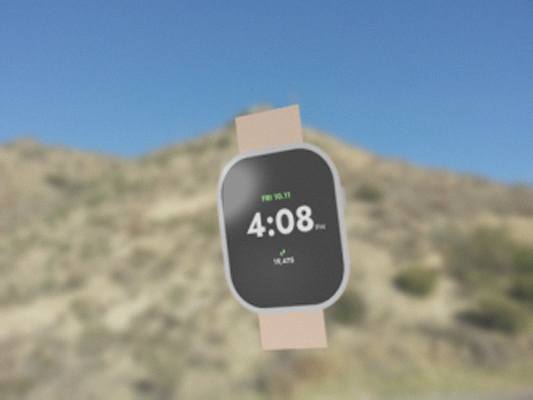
4:08
